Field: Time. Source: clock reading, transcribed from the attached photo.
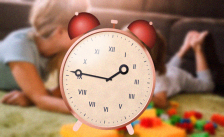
1:46
